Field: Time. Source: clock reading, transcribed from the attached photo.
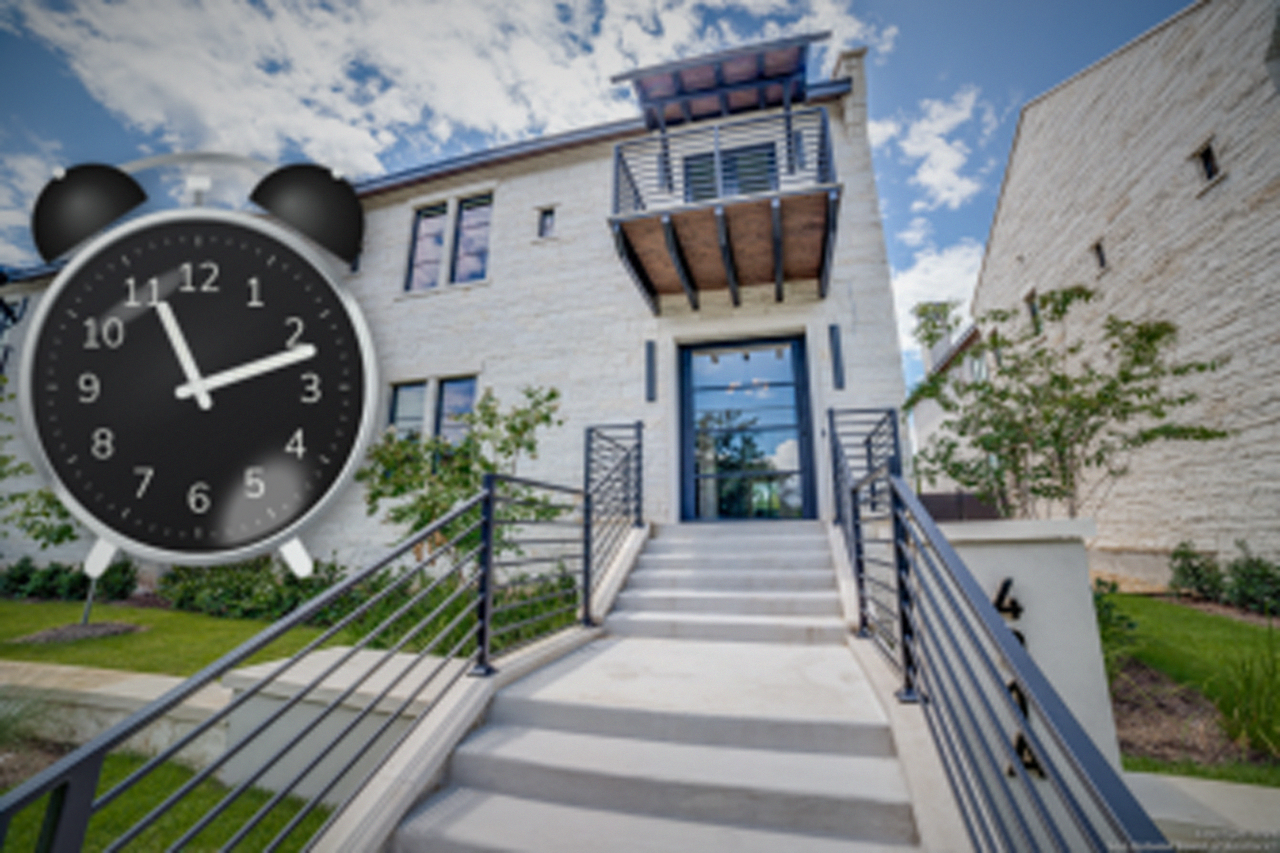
11:12
